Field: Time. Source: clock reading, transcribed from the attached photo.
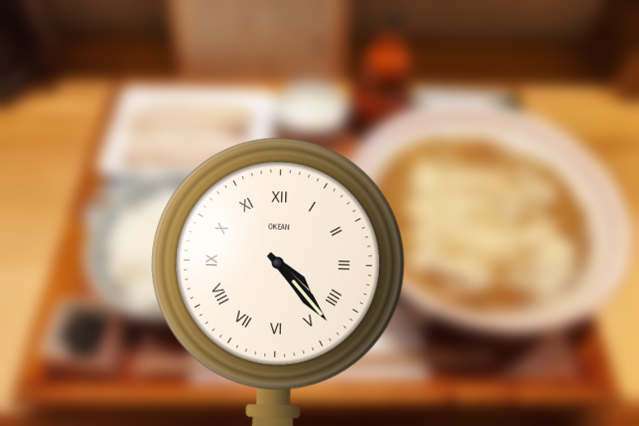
4:23
